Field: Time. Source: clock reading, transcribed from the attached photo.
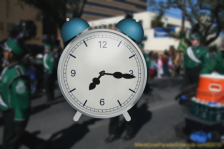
7:16
